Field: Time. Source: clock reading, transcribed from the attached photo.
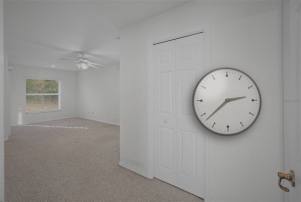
2:38
